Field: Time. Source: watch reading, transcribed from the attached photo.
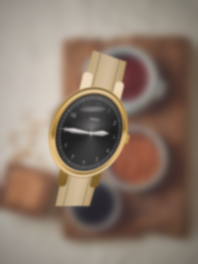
2:45
